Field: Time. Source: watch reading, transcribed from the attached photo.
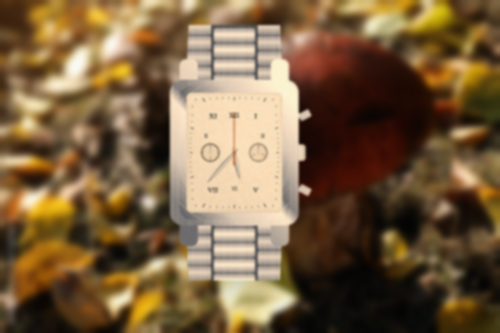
5:37
